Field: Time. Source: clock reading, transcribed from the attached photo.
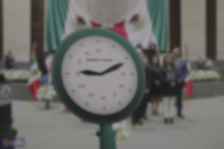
9:11
